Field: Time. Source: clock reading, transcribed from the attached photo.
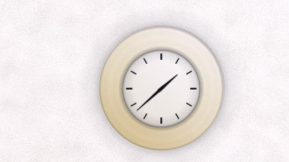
1:38
